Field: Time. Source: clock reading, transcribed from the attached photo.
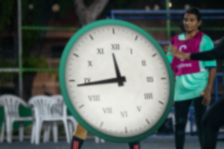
11:44
